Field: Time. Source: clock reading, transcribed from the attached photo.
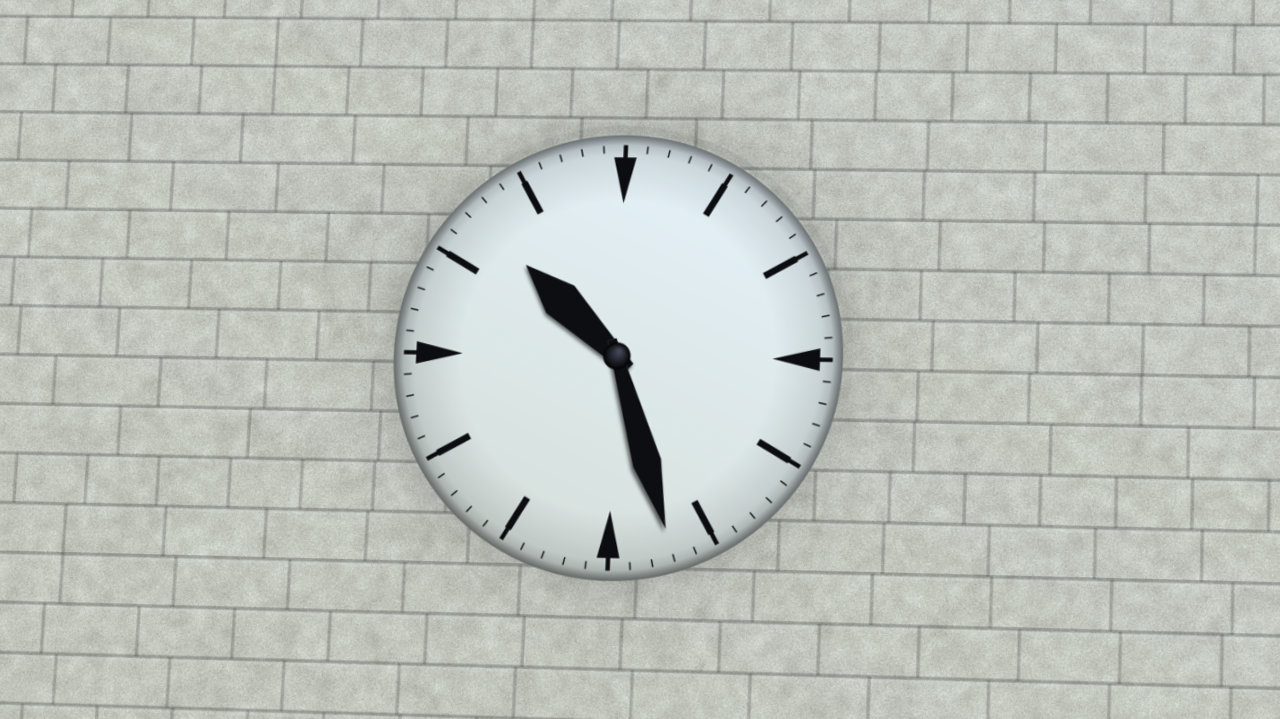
10:27
